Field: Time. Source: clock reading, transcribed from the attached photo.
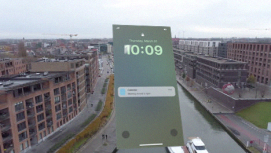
10:09
